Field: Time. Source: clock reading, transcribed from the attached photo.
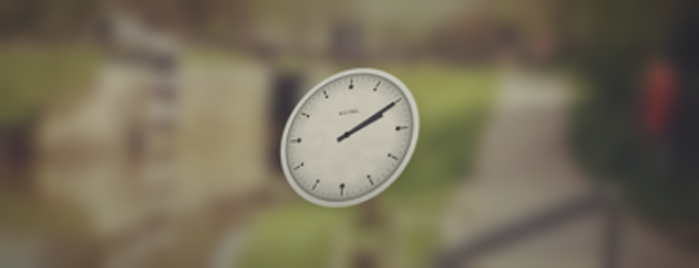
2:10
